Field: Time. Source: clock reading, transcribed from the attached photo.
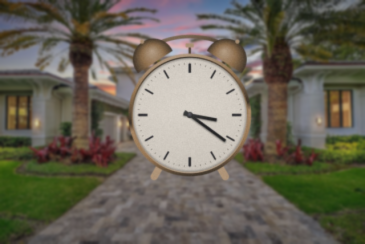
3:21
